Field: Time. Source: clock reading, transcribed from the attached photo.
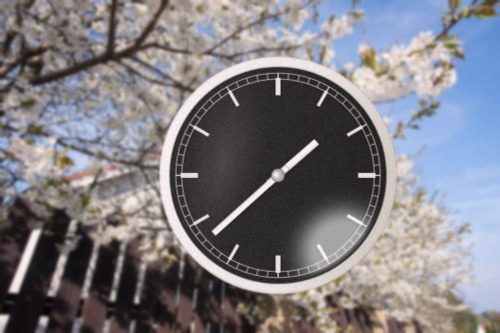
1:38
